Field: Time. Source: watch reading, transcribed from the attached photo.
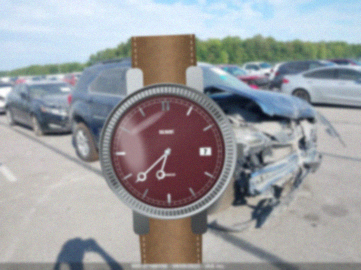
6:38
